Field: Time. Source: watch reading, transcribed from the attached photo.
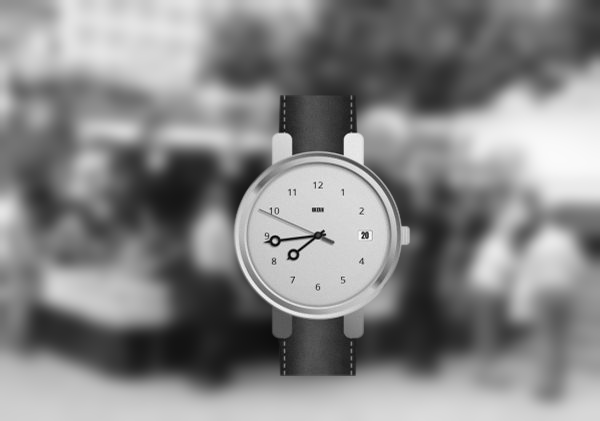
7:43:49
